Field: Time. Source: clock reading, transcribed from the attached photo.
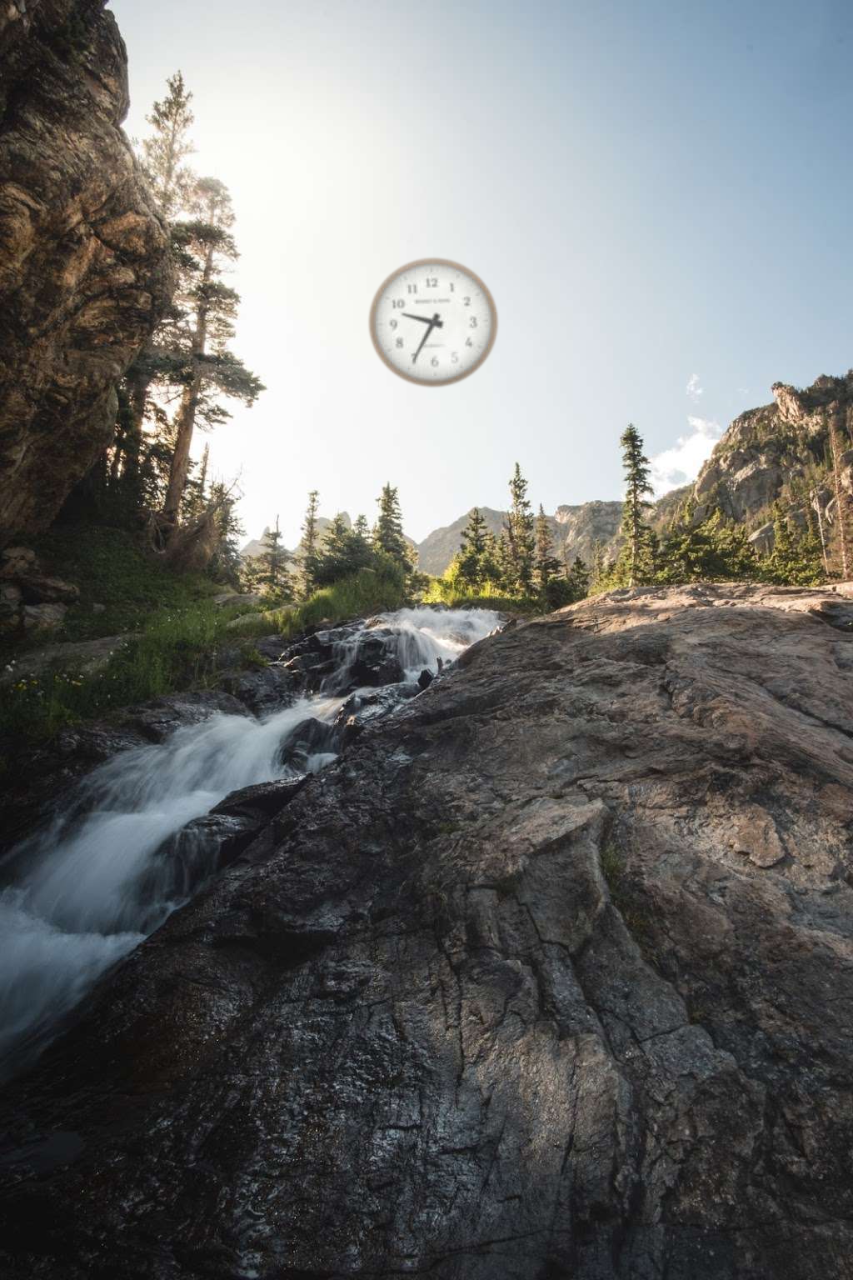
9:35
